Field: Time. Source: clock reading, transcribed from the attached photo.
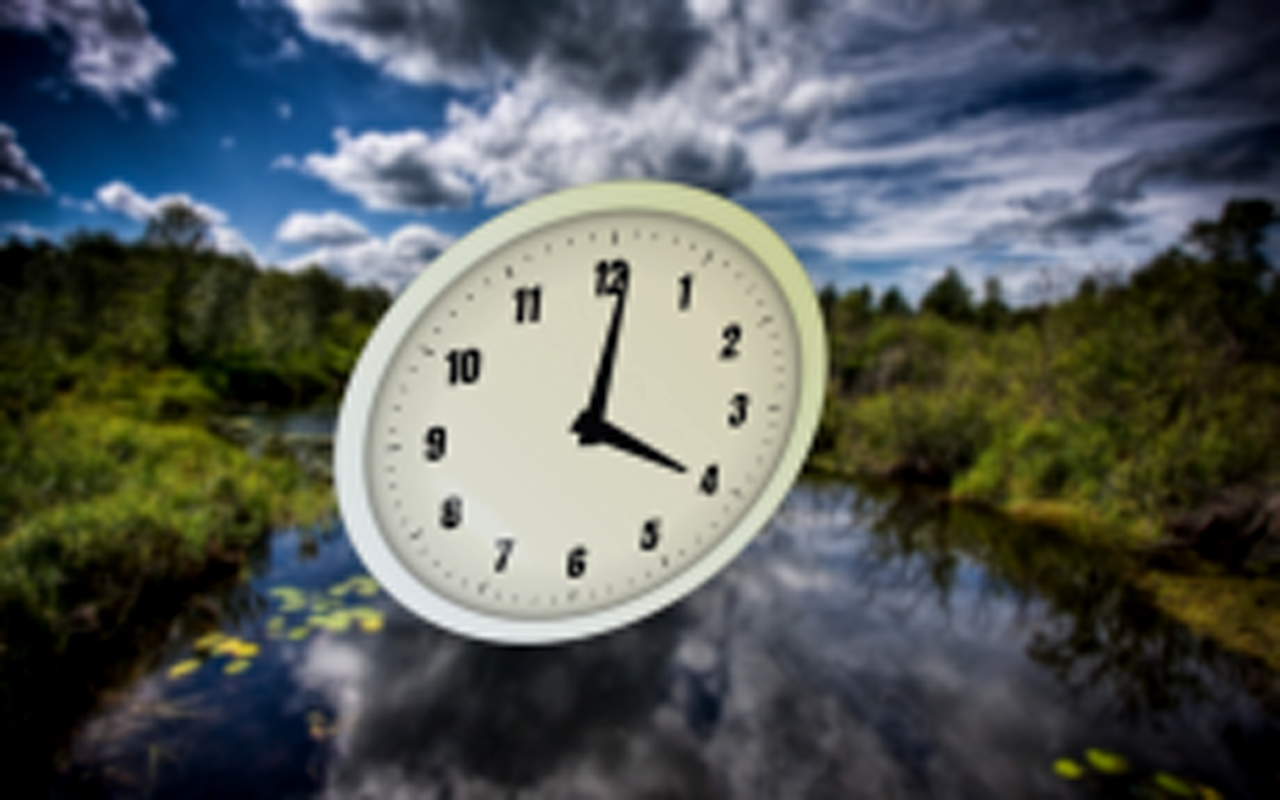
4:01
